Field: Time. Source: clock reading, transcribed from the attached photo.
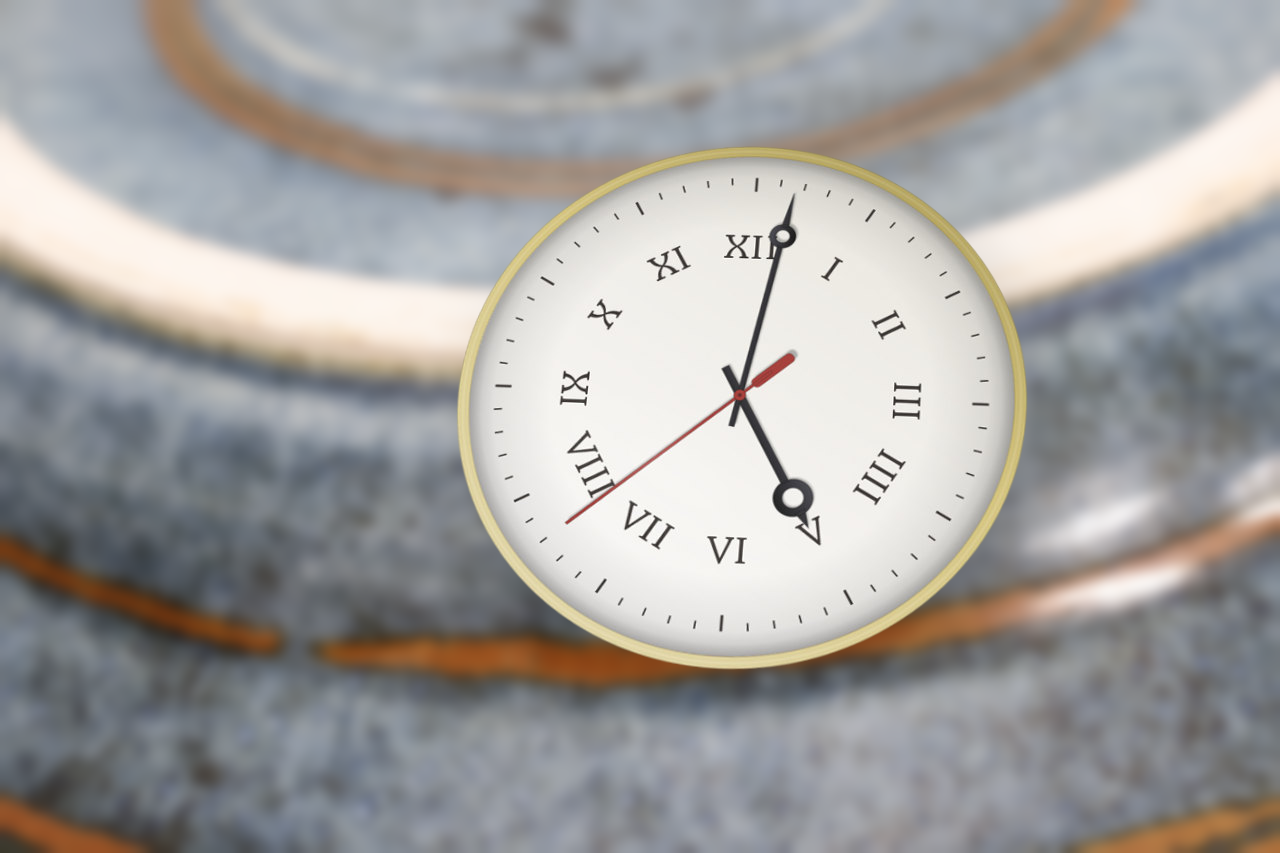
5:01:38
